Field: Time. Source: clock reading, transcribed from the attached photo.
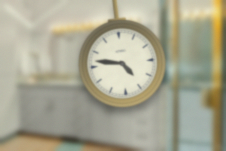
4:47
